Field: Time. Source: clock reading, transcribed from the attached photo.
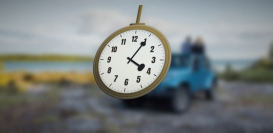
4:05
